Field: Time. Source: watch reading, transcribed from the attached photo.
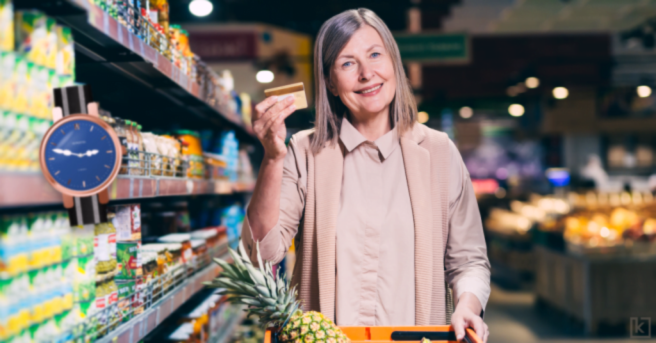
2:48
